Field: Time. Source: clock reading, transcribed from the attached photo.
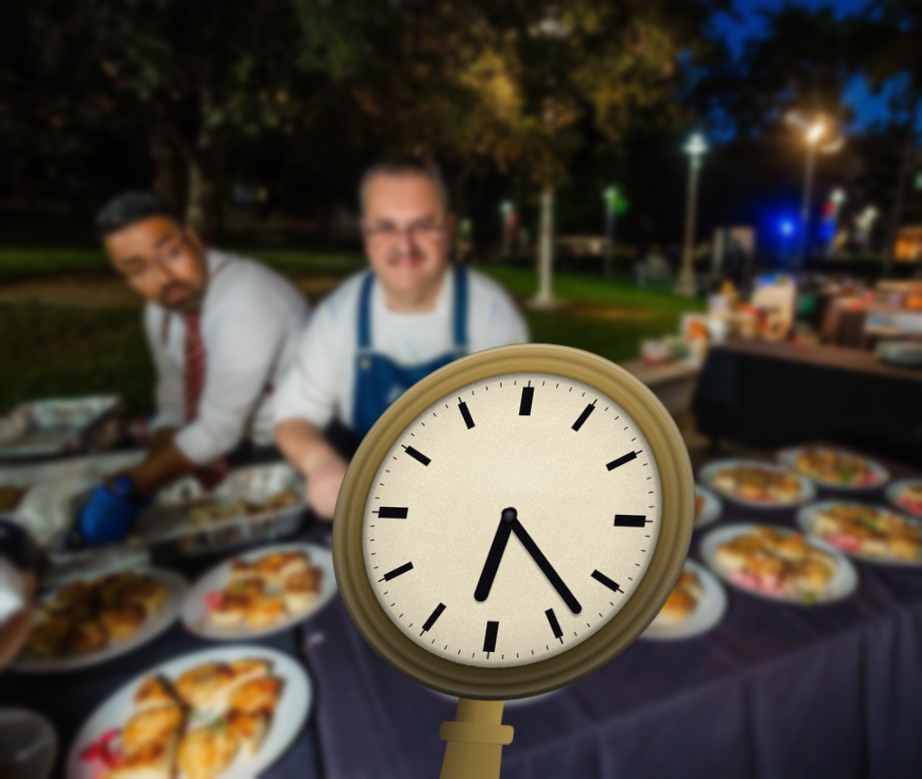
6:23
